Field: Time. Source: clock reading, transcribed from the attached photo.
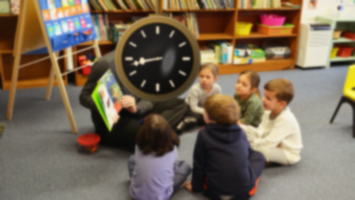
8:43
